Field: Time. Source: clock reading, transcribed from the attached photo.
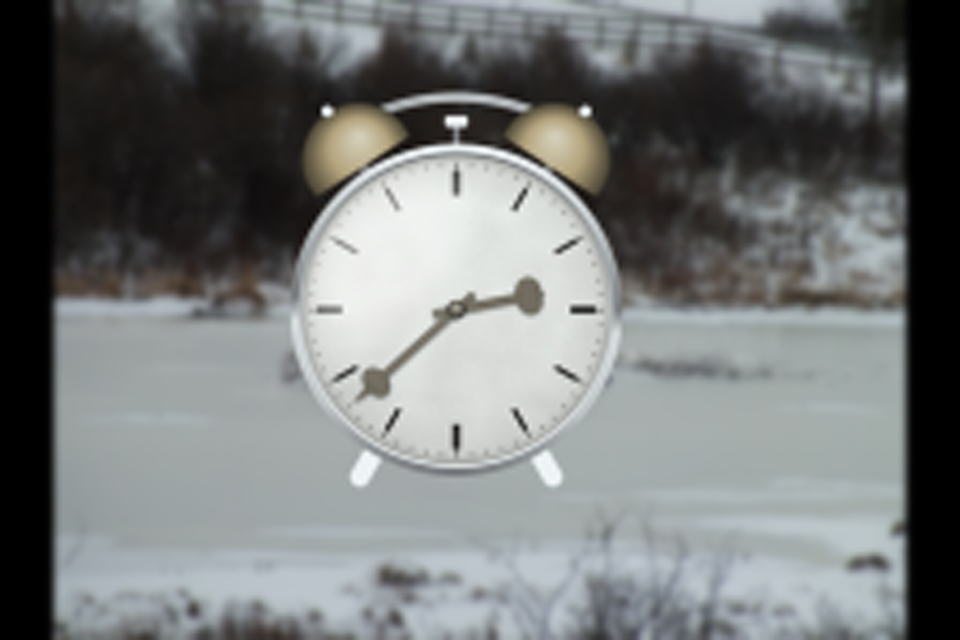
2:38
